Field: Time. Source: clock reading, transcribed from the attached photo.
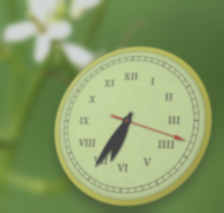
6:35:18
